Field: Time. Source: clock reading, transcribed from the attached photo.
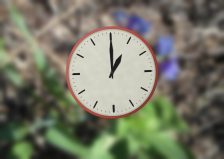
1:00
